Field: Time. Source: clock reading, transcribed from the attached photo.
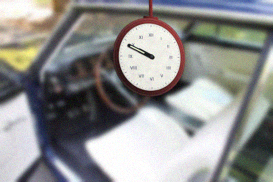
9:49
